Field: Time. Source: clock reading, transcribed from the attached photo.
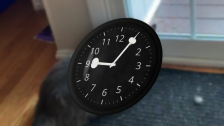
9:05
